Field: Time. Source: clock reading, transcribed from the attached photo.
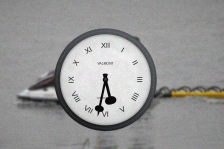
5:32
